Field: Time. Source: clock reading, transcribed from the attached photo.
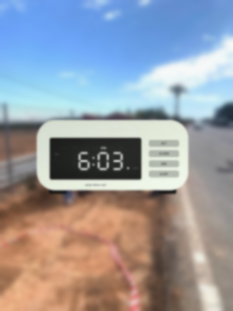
6:03
